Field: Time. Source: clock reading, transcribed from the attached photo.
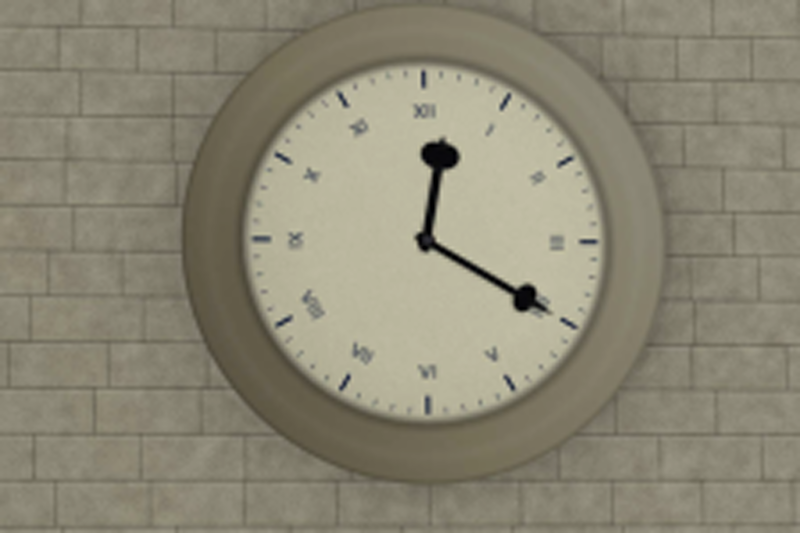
12:20
